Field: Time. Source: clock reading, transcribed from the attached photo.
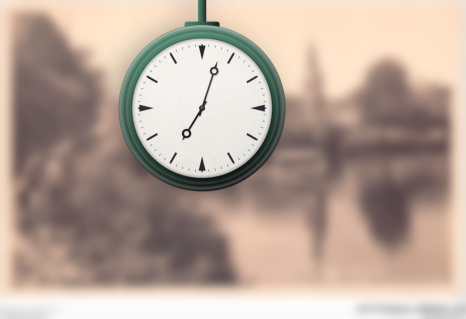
7:03
